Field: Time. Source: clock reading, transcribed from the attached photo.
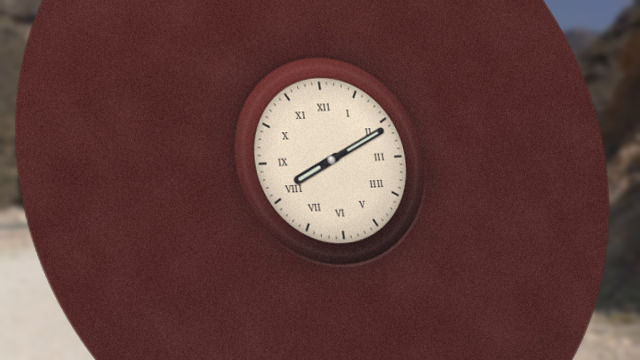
8:11
